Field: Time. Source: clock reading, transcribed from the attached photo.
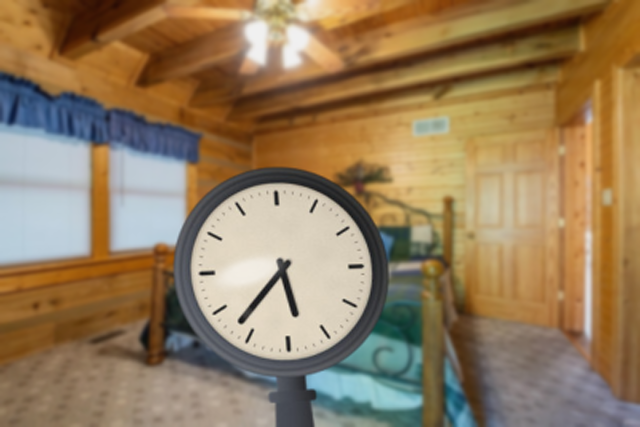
5:37
